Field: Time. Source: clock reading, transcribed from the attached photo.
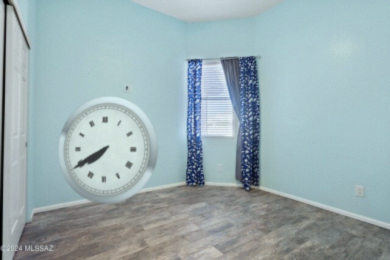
7:40
